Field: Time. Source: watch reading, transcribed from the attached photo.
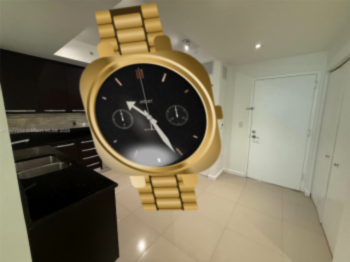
10:26
